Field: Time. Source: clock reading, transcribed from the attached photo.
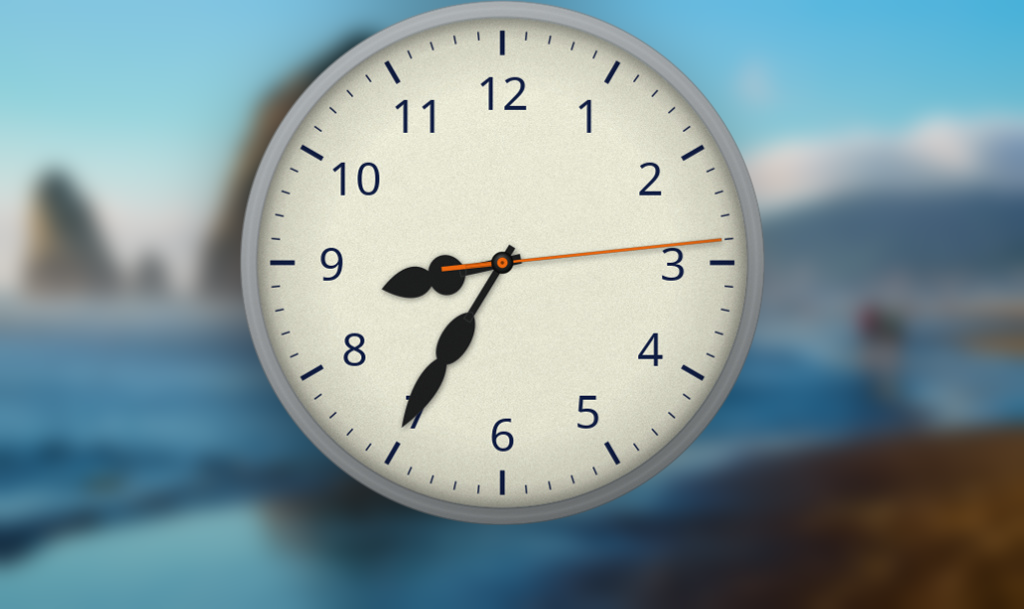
8:35:14
